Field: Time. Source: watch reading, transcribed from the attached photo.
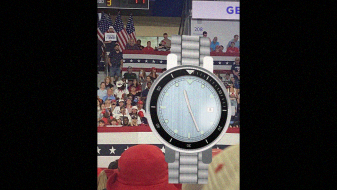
11:26
